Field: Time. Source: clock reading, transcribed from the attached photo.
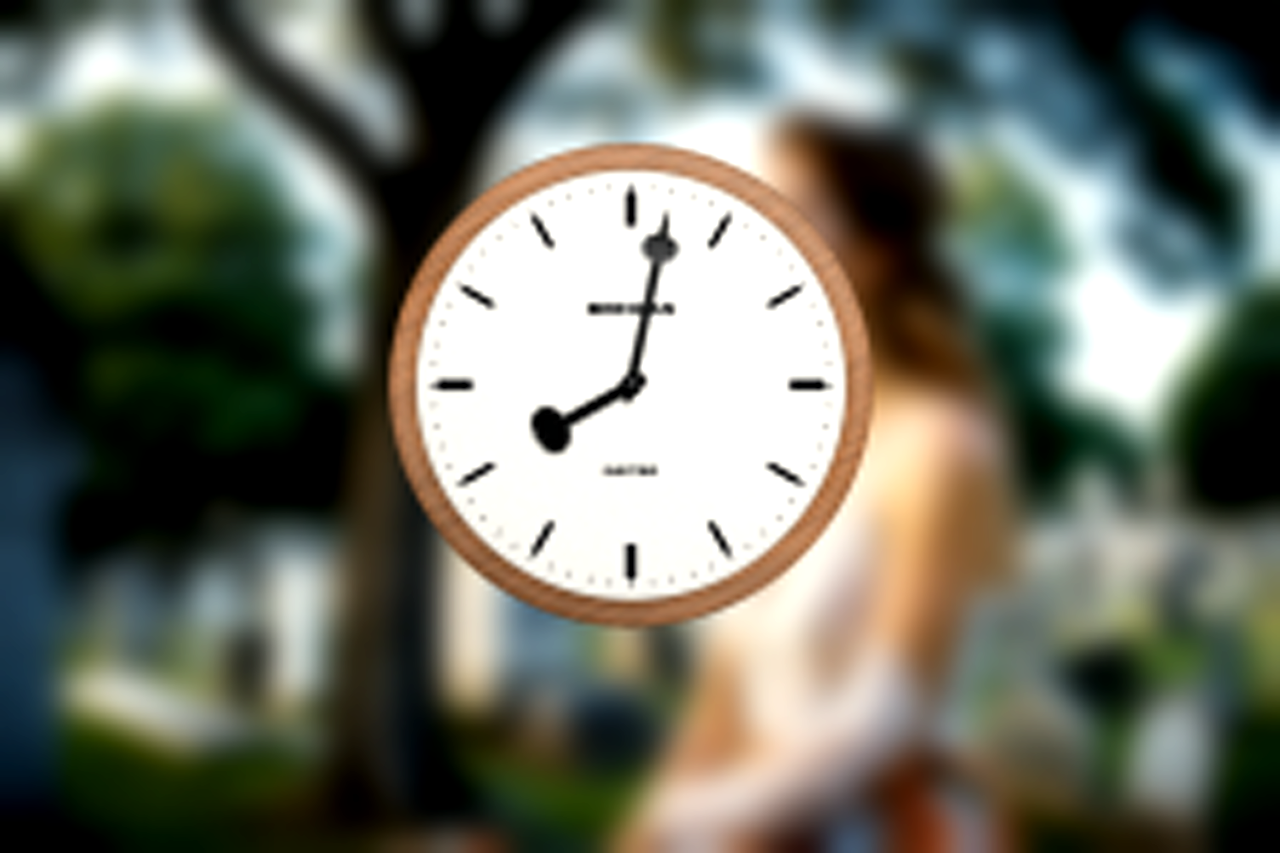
8:02
